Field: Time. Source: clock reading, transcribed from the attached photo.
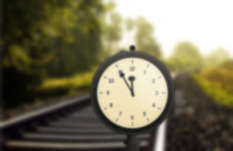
11:55
